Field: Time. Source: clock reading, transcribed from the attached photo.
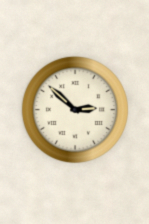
2:52
